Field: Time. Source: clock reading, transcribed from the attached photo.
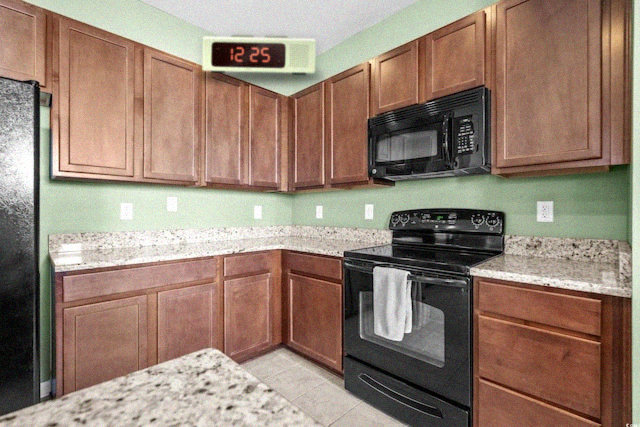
12:25
